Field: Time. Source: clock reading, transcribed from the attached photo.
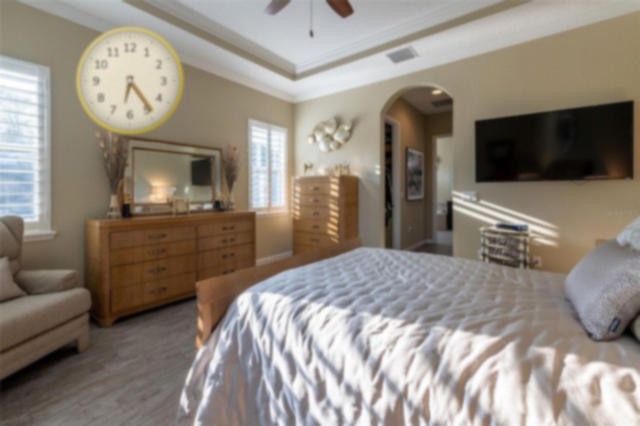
6:24
